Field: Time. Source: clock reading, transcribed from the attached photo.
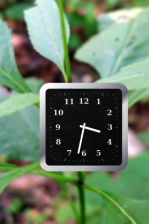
3:32
